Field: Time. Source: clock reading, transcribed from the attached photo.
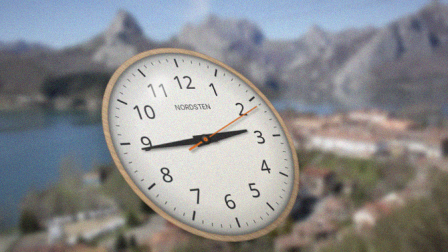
2:44:11
